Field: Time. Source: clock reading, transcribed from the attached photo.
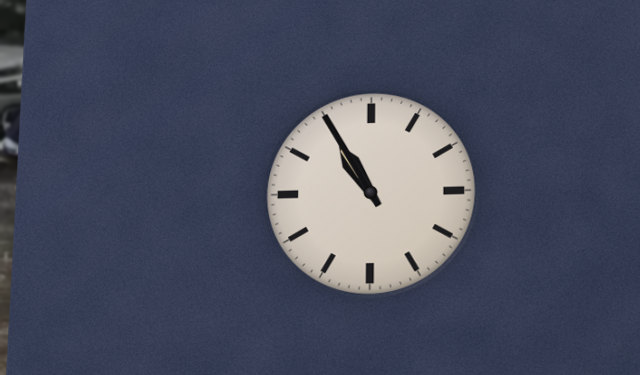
10:55
